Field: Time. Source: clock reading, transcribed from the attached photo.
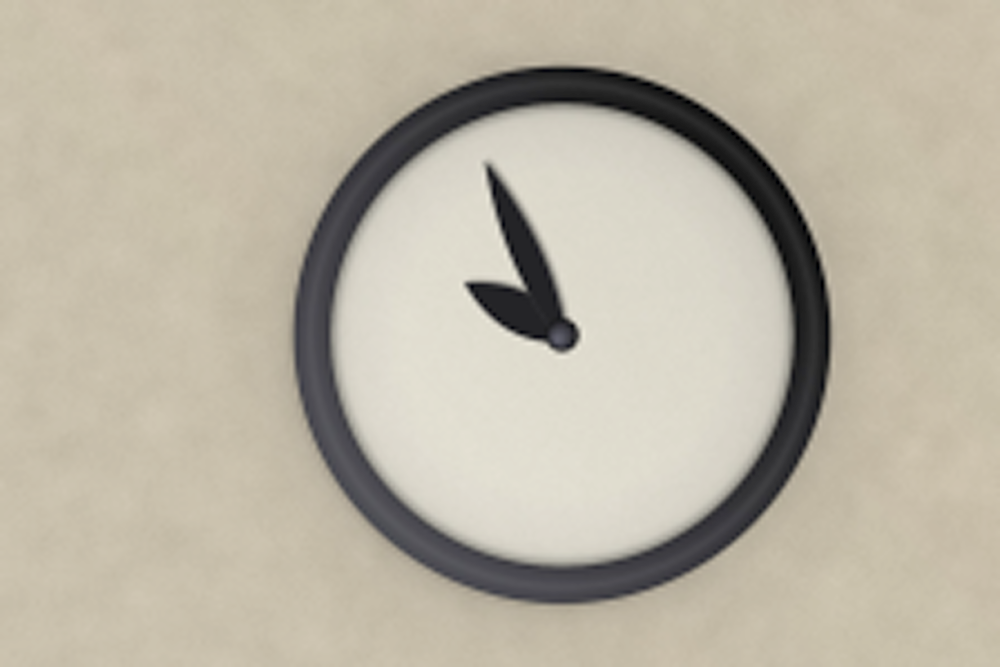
9:56
